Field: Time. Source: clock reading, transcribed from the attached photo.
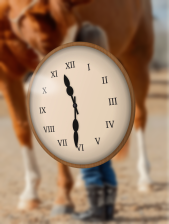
11:31
